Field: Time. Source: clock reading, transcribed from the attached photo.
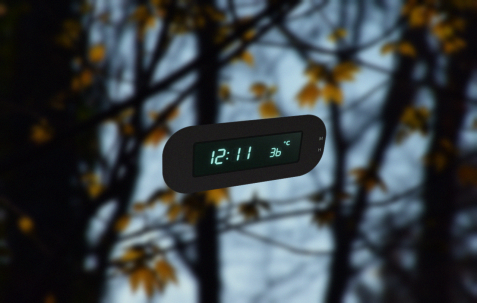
12:11
